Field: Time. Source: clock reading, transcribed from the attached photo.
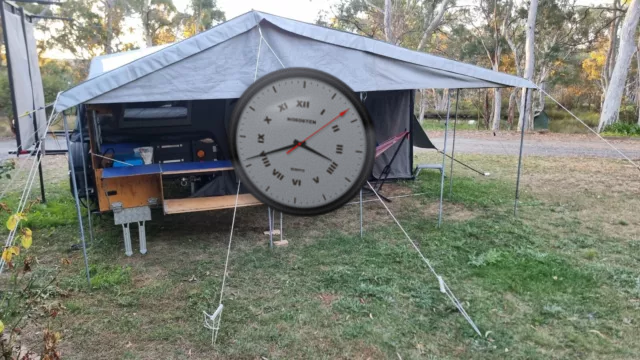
3:41:08
